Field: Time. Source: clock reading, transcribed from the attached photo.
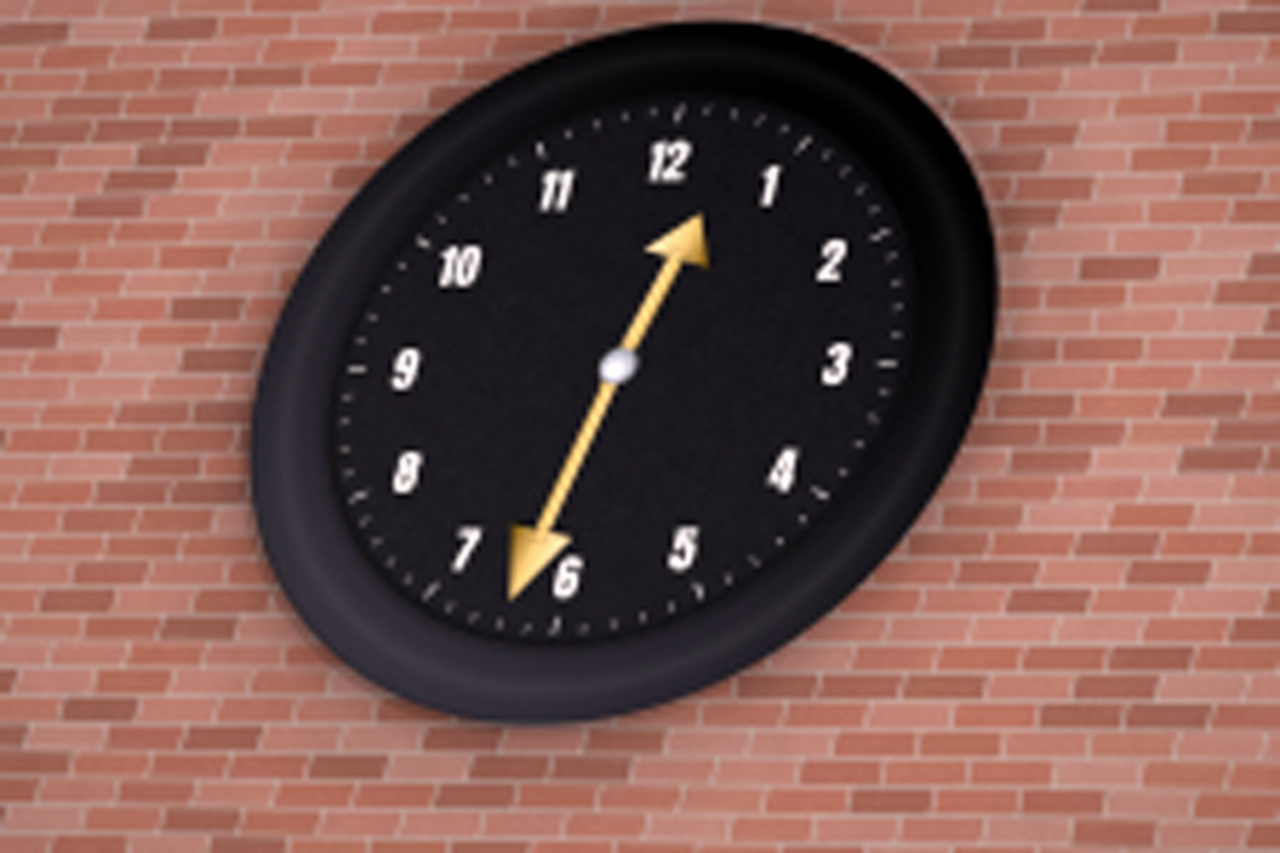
12:32
